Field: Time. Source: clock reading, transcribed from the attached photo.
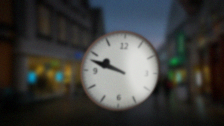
9:48
